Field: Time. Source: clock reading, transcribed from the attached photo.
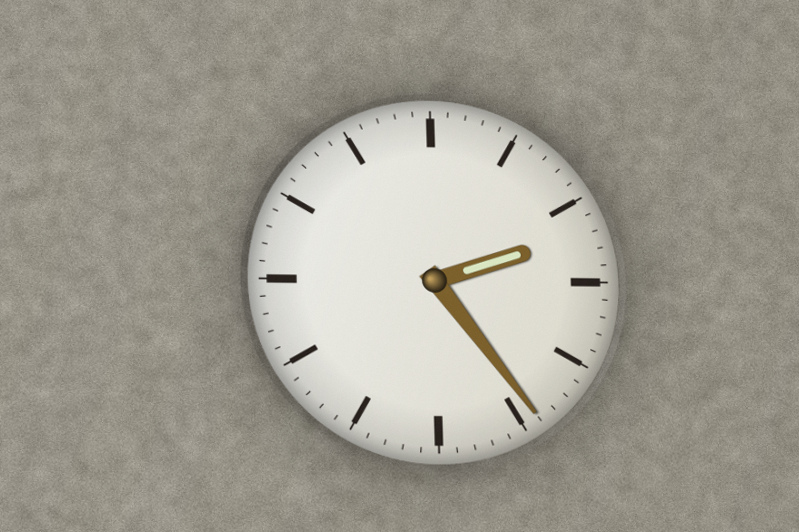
2:24
